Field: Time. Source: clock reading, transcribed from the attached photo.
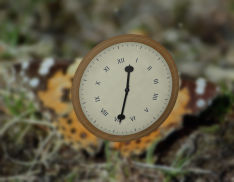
12:34
